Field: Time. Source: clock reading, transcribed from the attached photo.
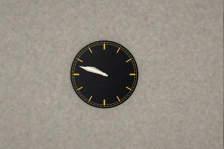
9:48
